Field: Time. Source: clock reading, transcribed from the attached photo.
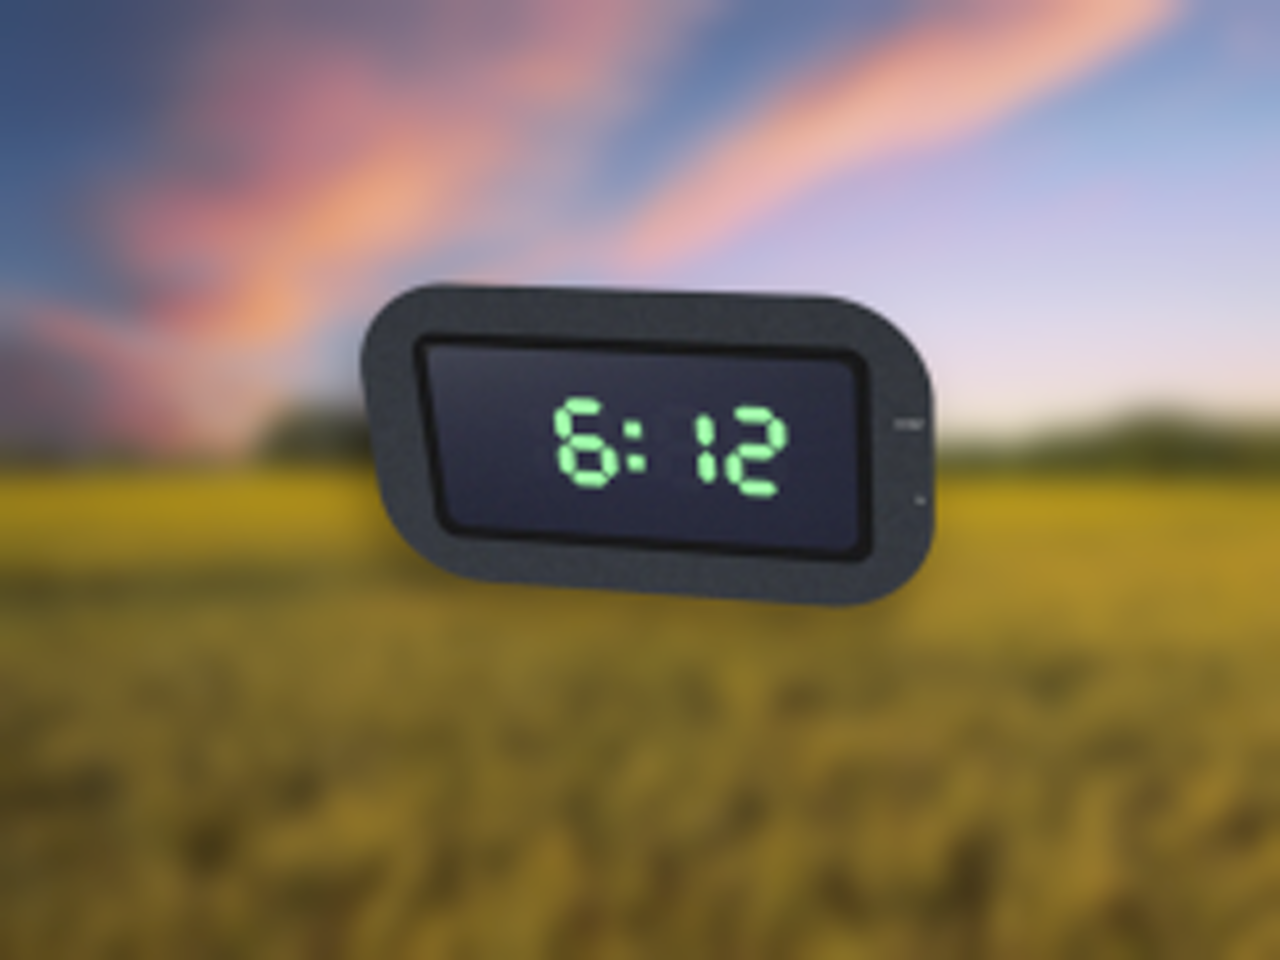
6:12
